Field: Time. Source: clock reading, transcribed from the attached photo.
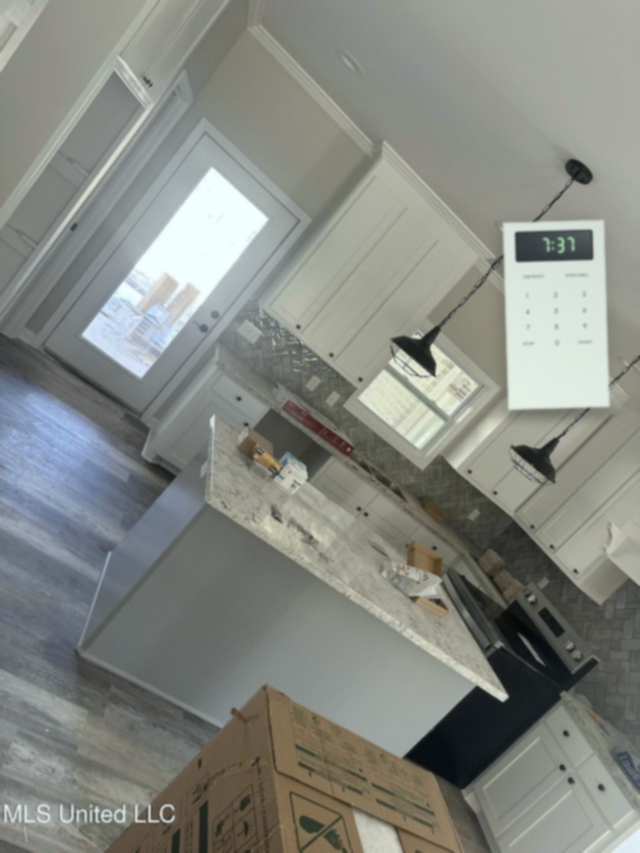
7:37
